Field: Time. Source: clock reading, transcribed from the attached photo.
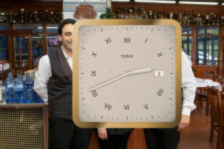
2:41
